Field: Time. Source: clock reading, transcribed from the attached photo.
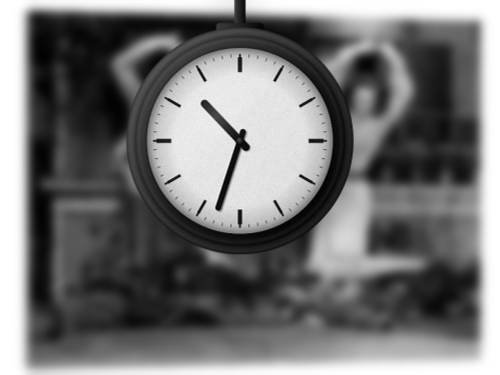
10:33
